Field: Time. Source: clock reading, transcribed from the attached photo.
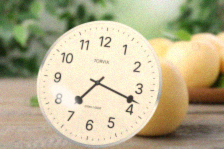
7:18
